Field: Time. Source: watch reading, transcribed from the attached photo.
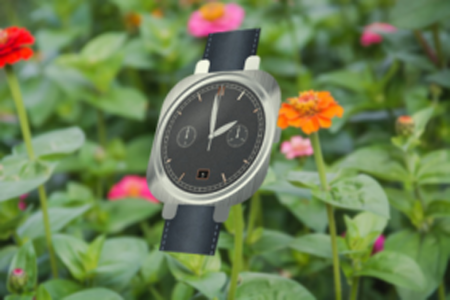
1:59
